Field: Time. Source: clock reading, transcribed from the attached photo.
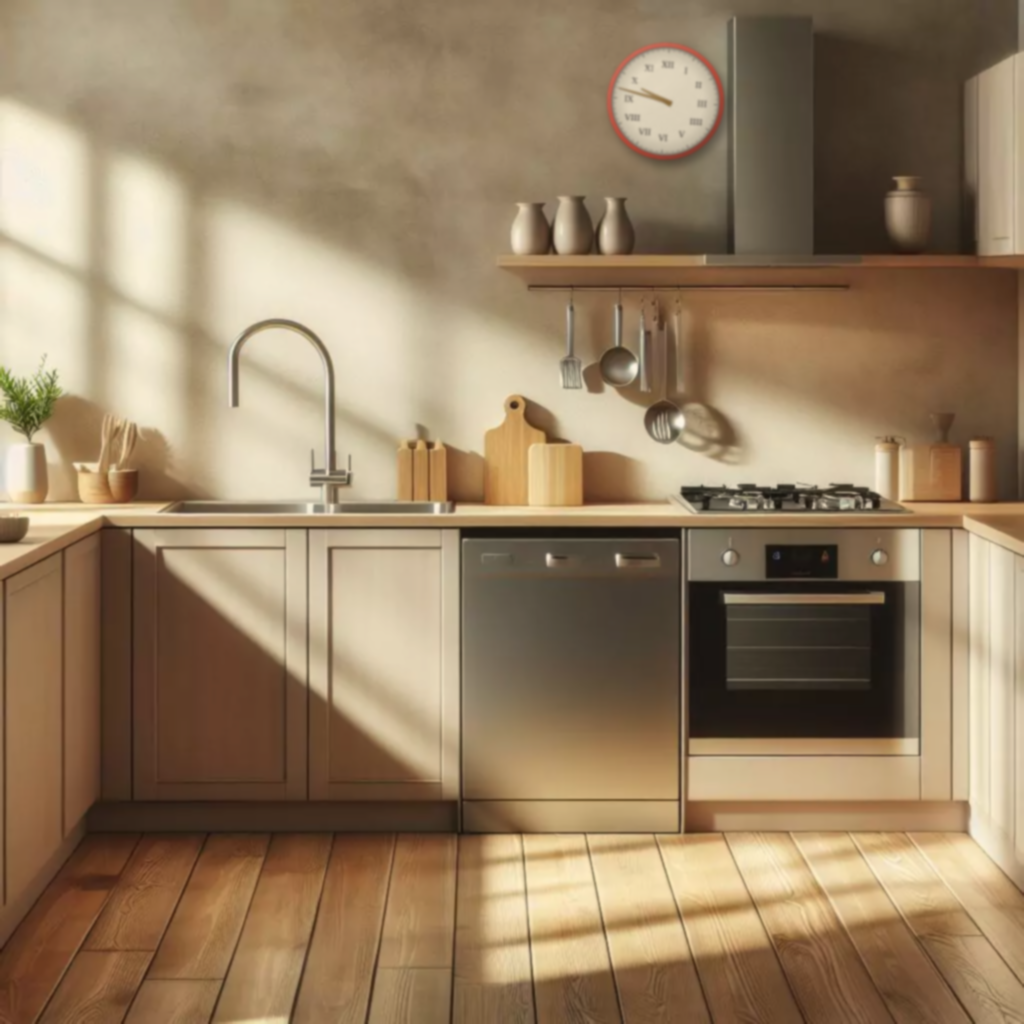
9:47
